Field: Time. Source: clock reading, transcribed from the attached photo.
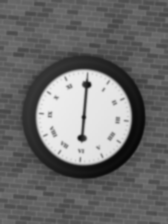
6:00
